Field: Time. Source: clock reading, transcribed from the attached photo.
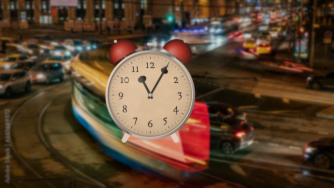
11:05
